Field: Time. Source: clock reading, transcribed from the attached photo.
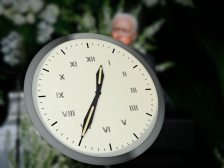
12:35
